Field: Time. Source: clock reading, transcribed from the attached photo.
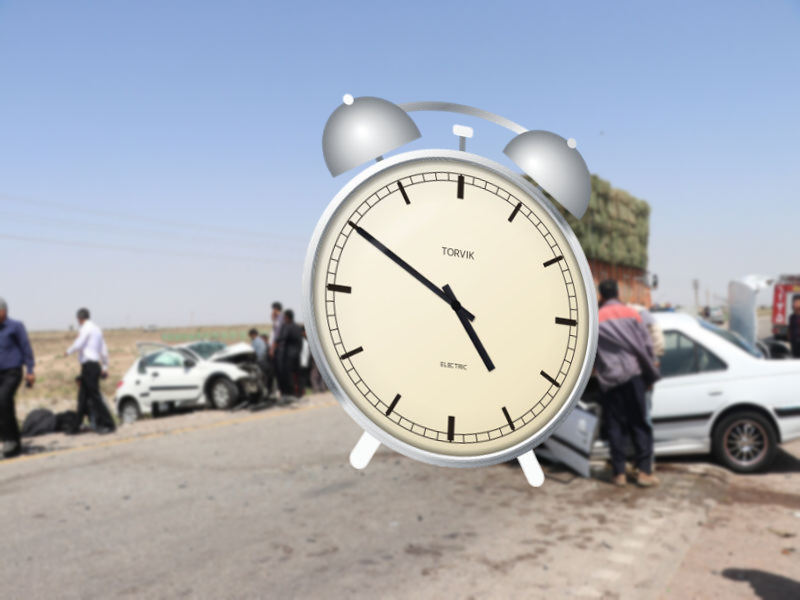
4:50
